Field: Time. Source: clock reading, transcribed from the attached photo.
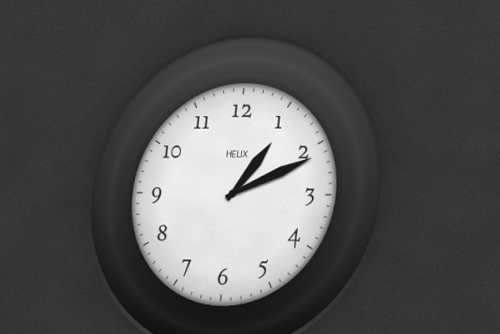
1:11
